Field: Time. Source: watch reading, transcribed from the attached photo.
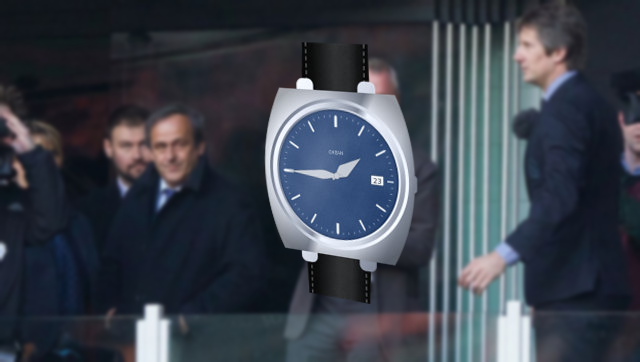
1:45
